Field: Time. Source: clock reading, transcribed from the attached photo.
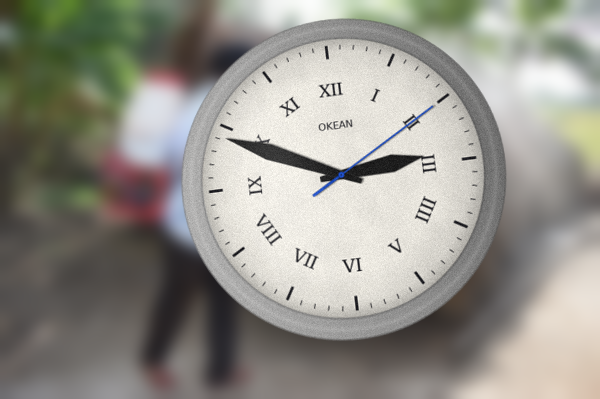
2:49:10
